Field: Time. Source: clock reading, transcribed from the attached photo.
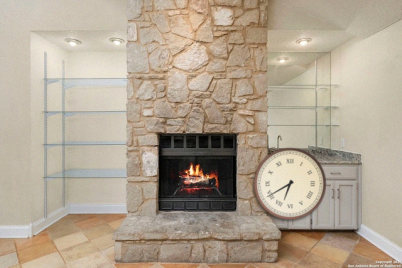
6:40
